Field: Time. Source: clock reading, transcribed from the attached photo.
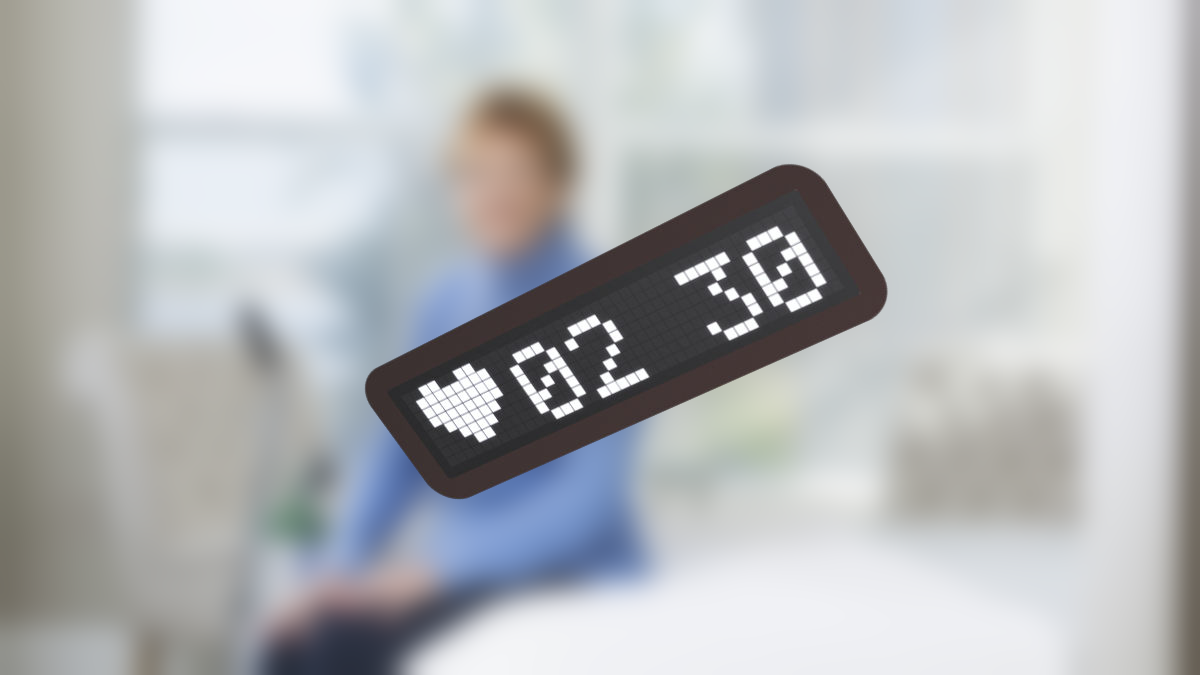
2:30
